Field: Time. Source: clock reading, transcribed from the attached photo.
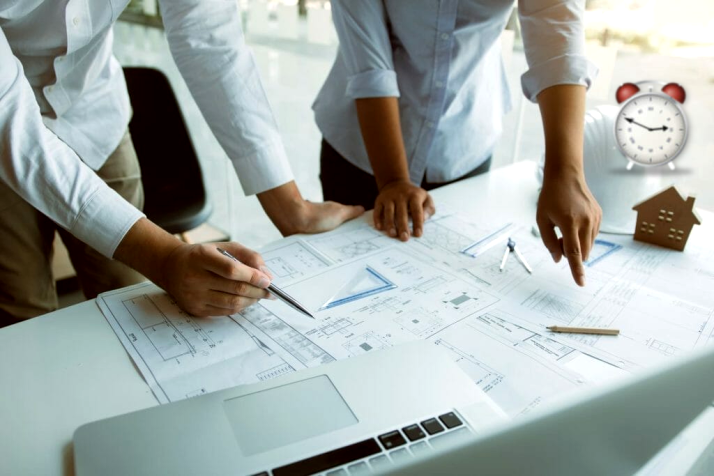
2:49
